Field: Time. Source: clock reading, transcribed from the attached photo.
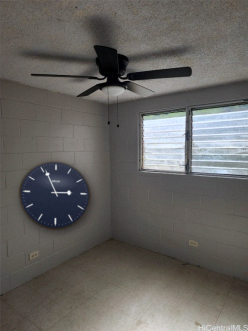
2:56
